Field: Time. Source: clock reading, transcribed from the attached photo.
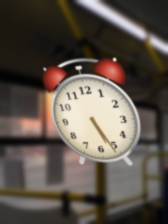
5:26
